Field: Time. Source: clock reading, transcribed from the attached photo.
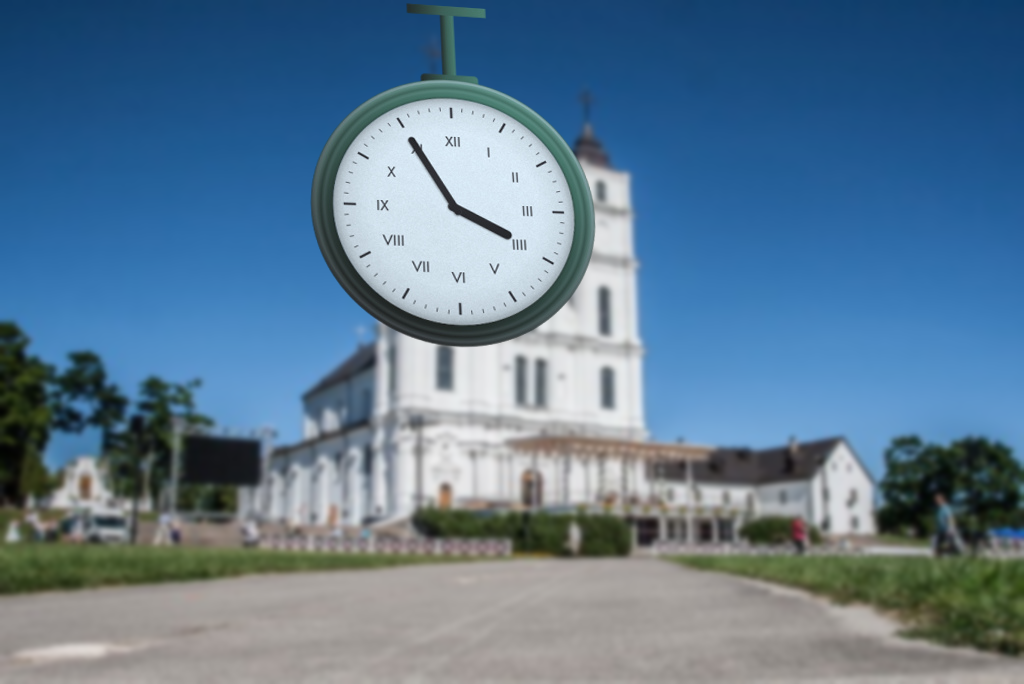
3:55
